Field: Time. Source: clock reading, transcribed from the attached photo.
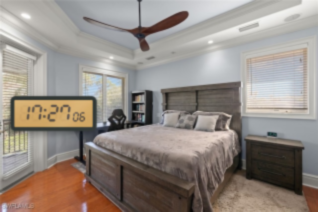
17:27:06
